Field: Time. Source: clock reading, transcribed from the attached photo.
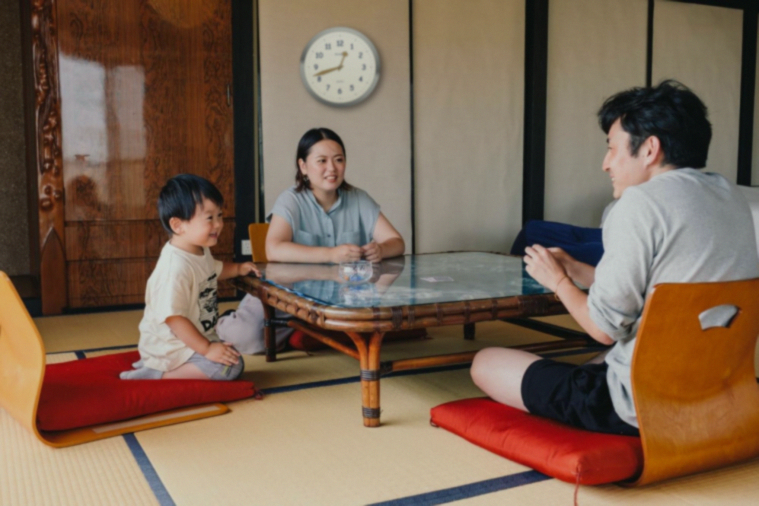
12:42
